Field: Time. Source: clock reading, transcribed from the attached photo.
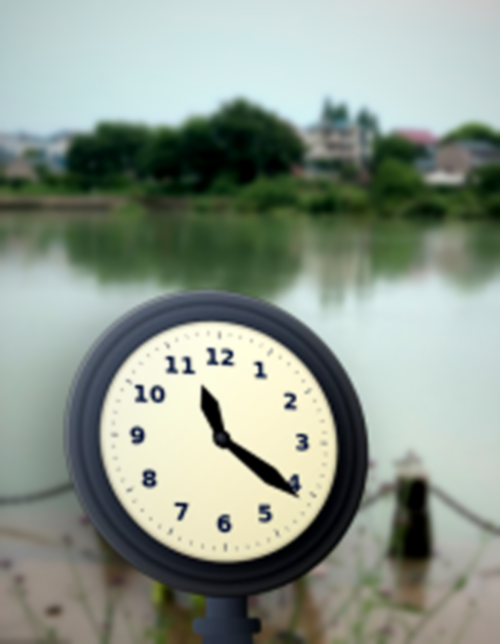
11:21
